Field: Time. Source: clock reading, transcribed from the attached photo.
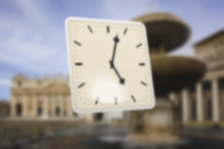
5:03
